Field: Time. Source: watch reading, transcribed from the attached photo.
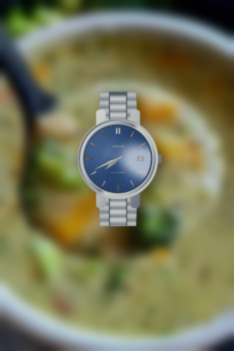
7:41
